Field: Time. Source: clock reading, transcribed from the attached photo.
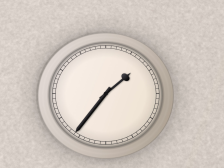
1:36
